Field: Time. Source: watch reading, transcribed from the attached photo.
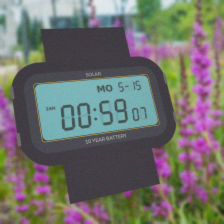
0:59:07
